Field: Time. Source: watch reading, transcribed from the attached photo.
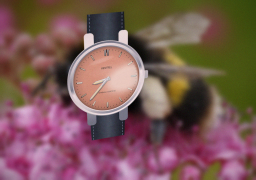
8:37
